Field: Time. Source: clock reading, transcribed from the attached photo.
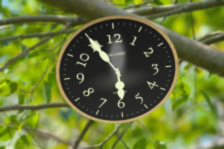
5:55
